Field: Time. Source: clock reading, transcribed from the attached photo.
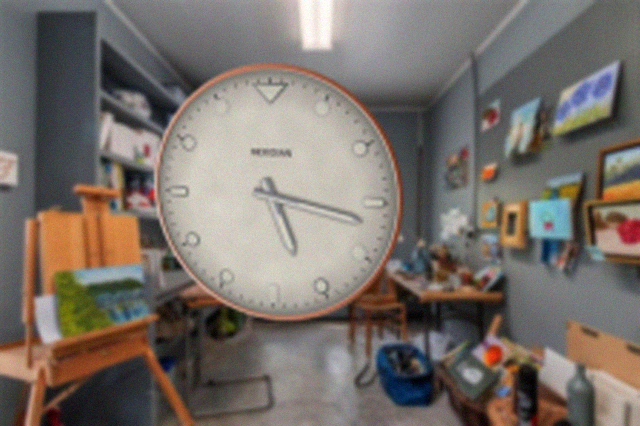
5:17
